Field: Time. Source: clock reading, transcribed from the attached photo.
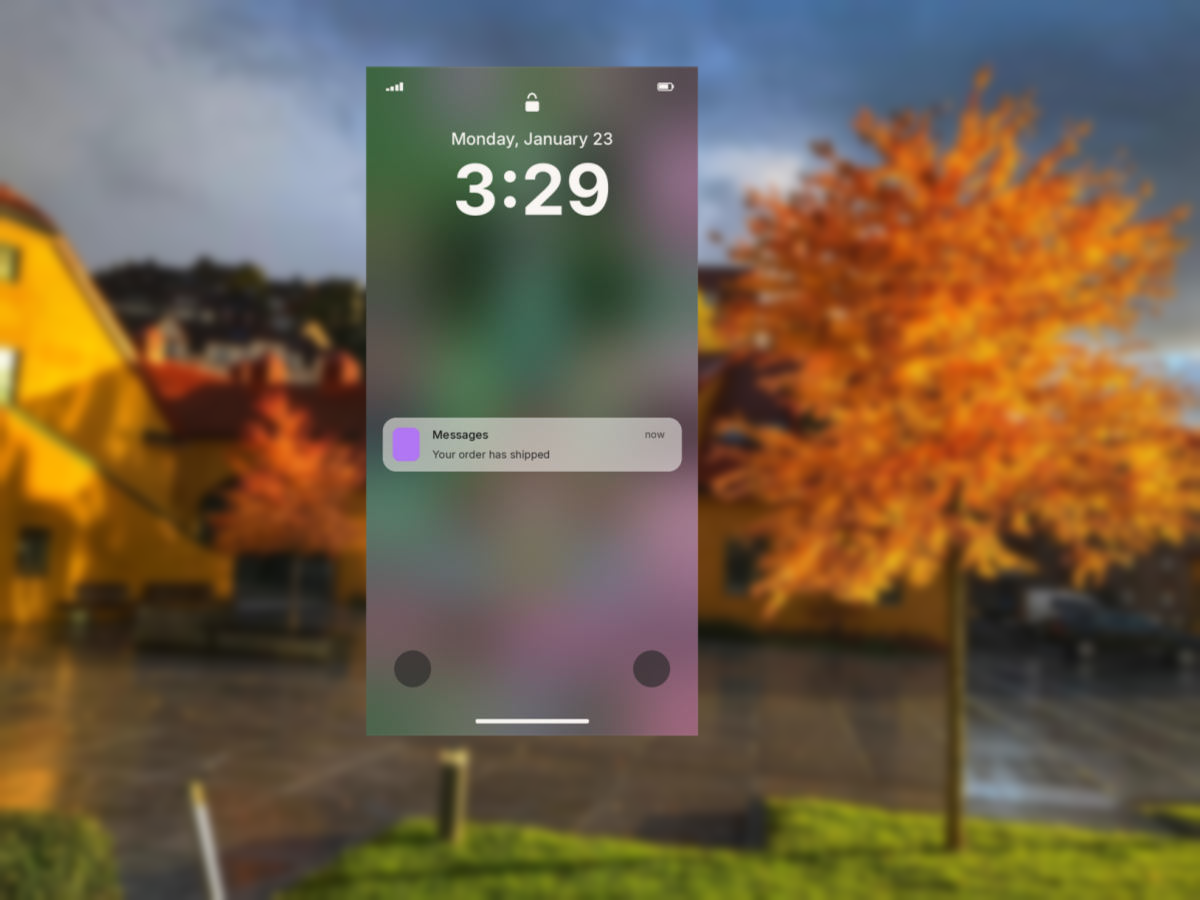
3:29
